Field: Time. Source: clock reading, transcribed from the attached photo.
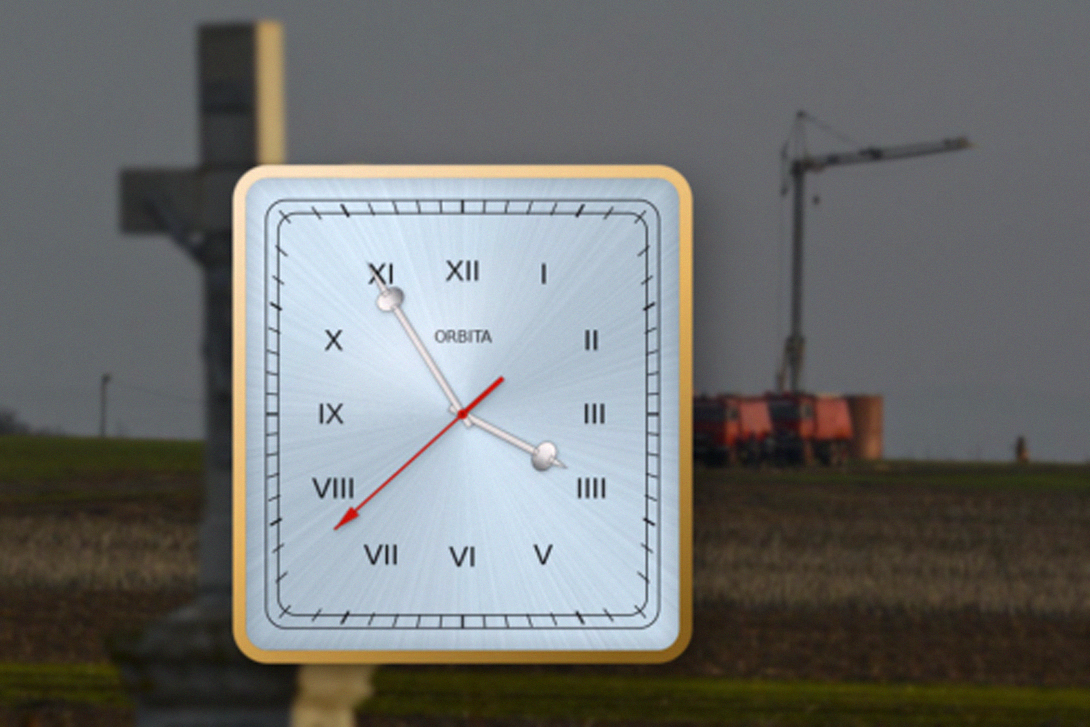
3:54:38
